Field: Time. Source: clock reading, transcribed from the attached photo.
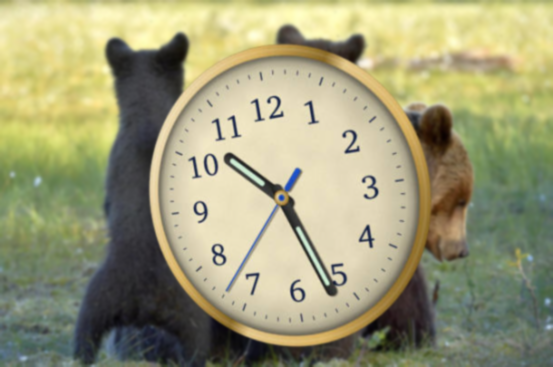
10:26:37
